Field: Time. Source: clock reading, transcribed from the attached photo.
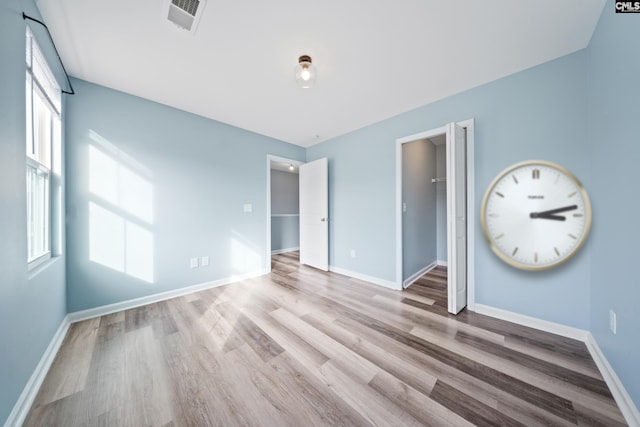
3:13
